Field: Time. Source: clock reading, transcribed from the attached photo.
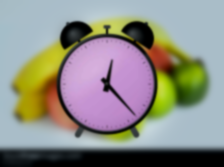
12:23
